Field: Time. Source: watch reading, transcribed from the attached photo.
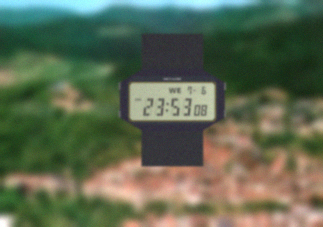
23:53:08
